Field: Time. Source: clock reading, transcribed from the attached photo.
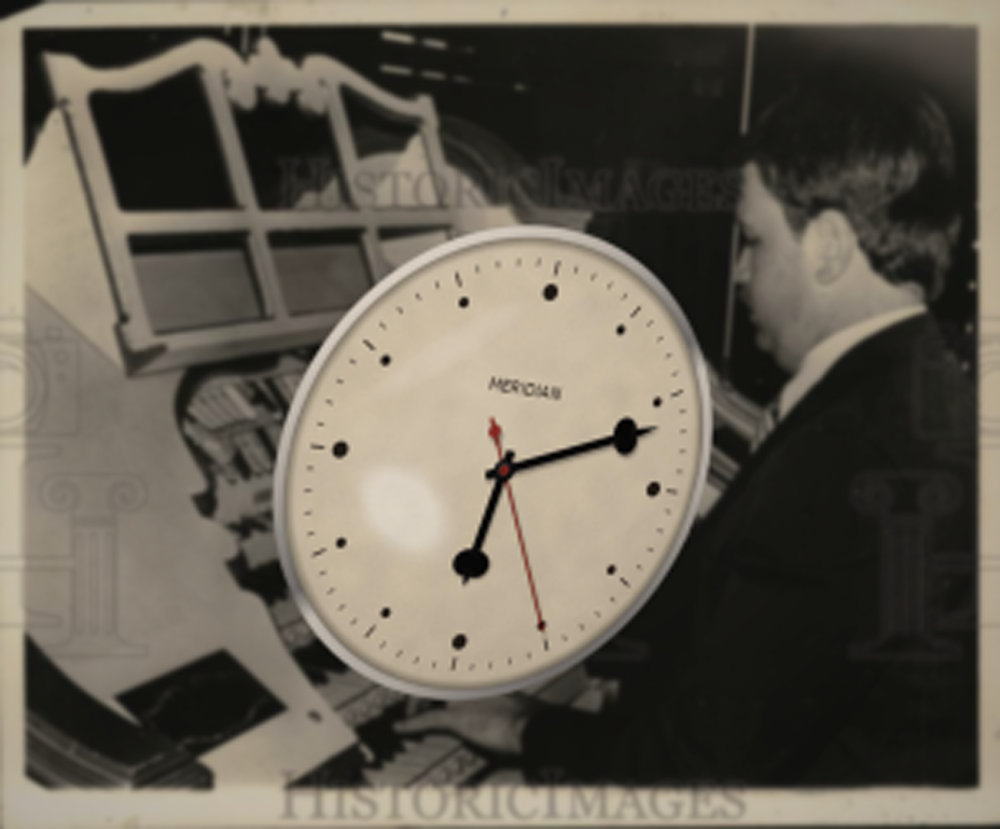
6:11:25
